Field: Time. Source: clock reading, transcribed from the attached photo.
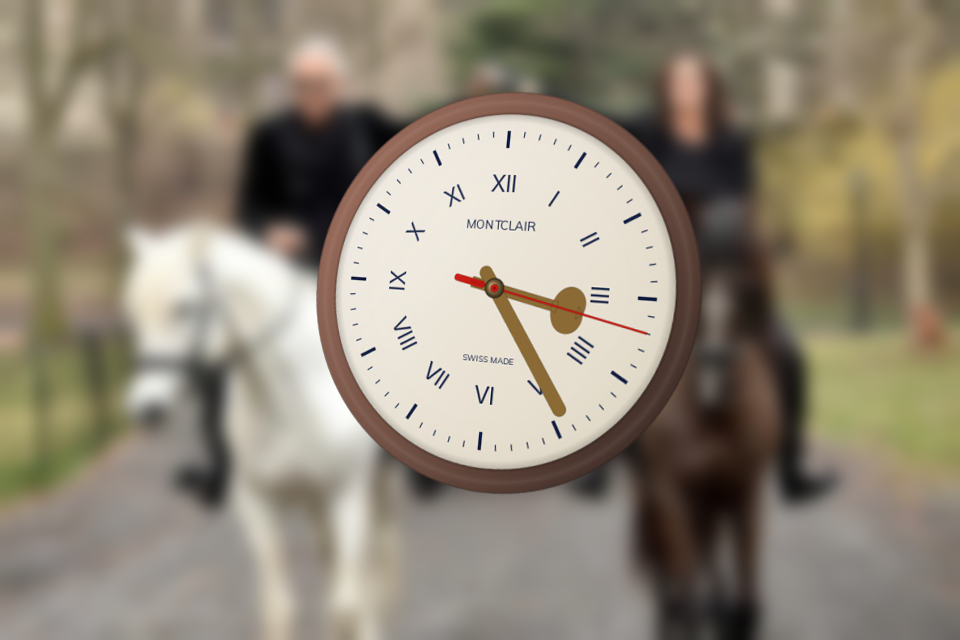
3:24:17
